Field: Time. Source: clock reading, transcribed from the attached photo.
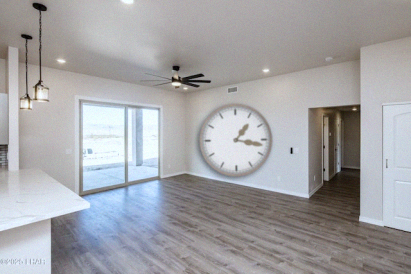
1:17
